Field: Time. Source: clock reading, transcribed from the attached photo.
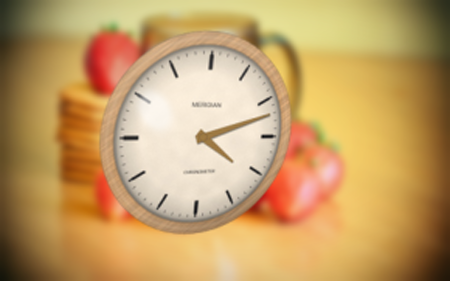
4:12
